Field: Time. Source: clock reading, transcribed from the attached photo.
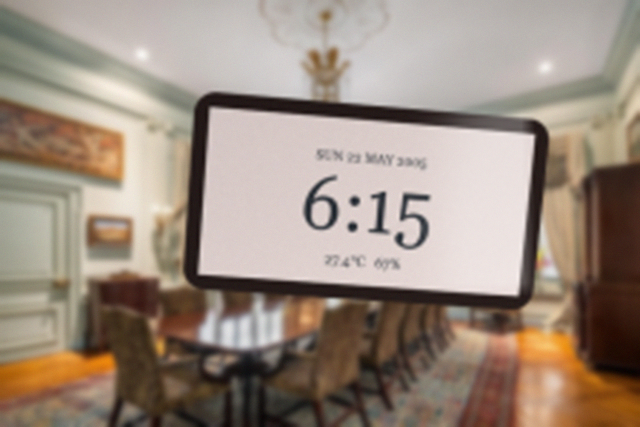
6:15
